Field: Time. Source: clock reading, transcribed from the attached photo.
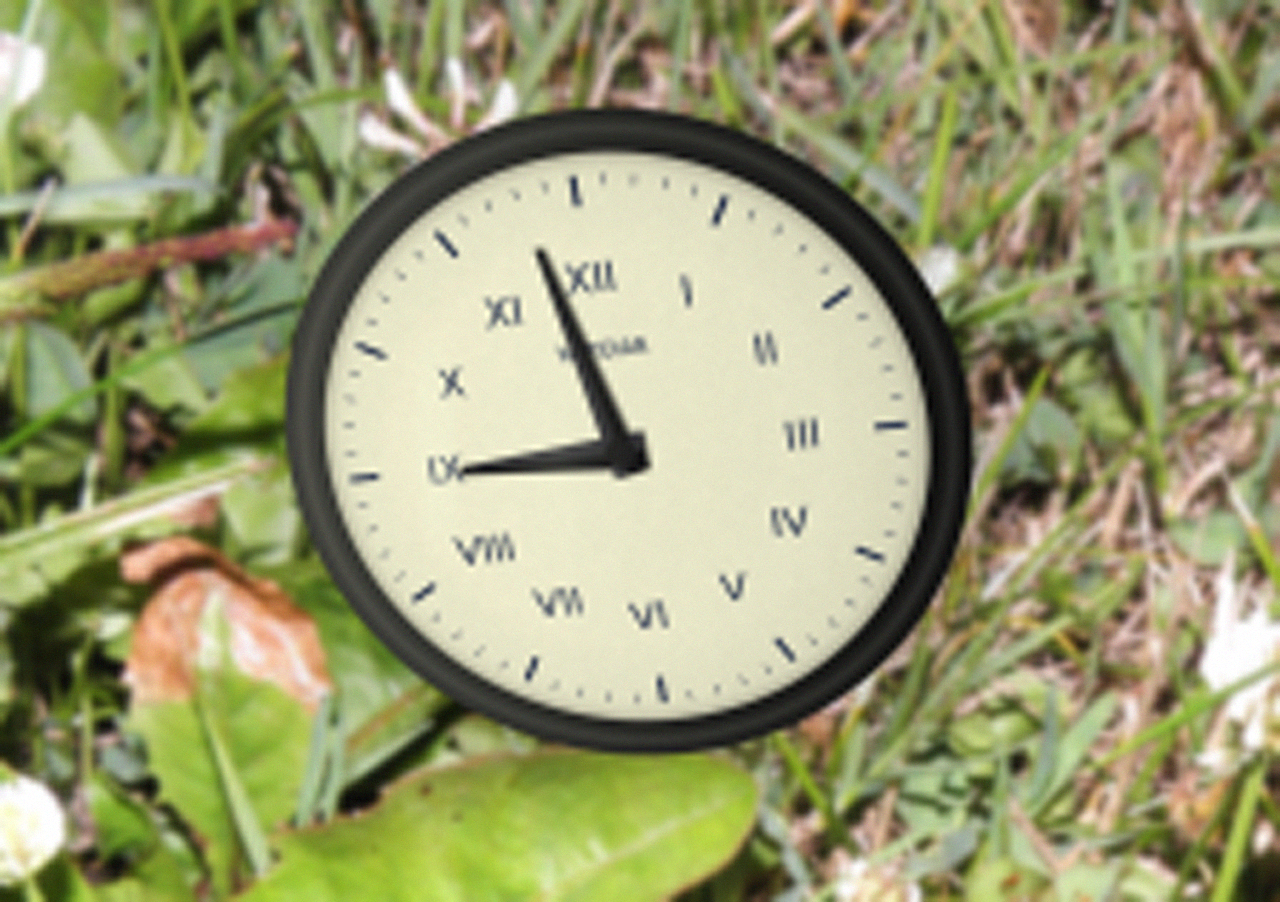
8:58
